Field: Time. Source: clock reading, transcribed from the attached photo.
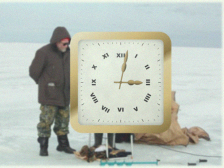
3:02
